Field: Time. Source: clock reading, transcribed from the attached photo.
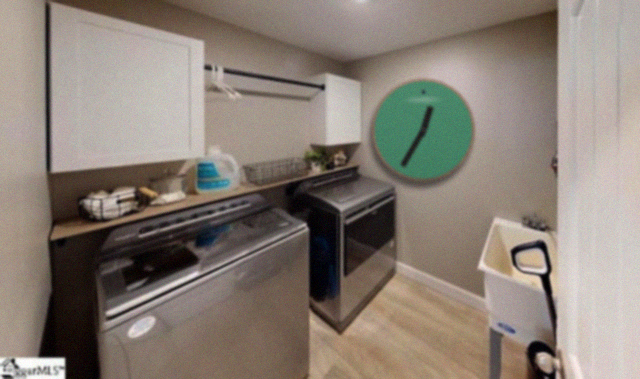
12:35
